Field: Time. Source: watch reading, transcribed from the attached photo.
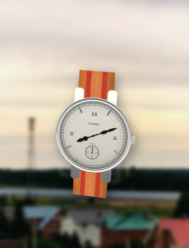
8:11
